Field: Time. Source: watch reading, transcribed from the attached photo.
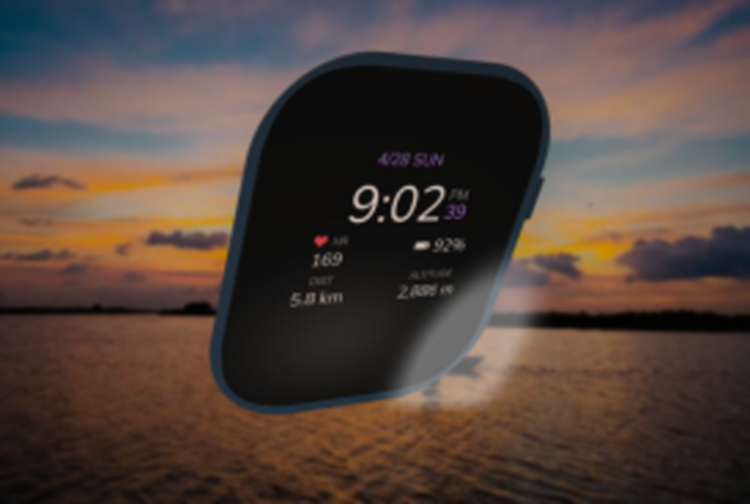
9:02
